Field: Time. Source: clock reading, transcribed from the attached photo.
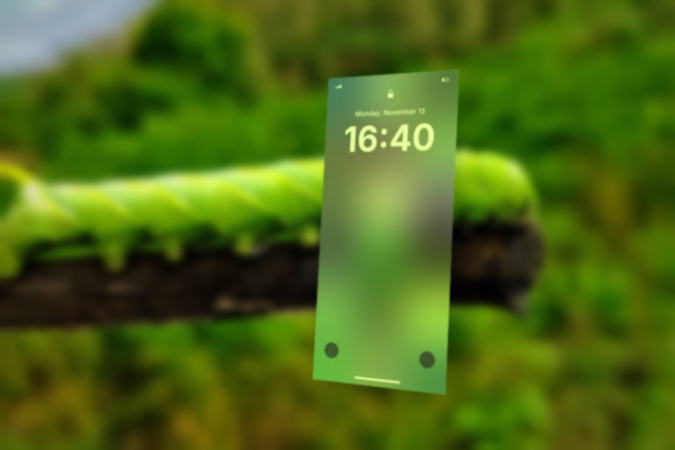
16:40
